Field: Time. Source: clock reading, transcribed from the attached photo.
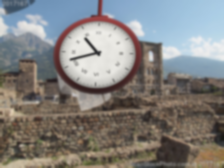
10:42
